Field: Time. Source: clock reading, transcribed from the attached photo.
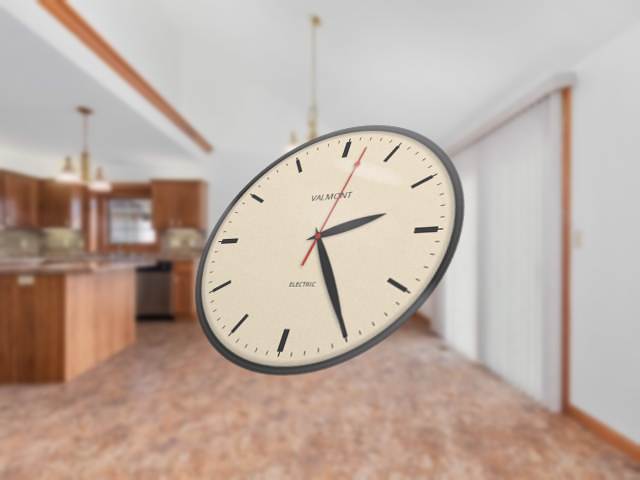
2:25:02
